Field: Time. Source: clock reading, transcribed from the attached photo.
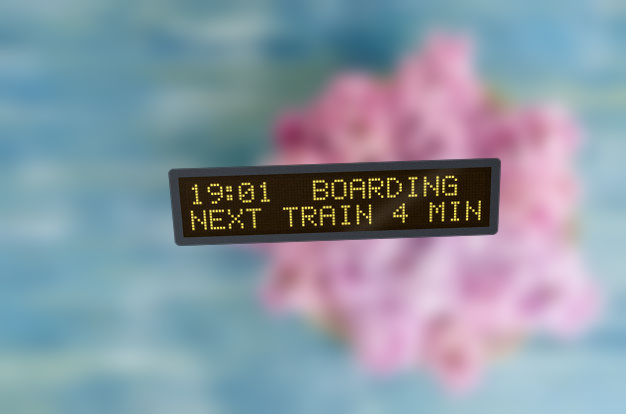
19:01
